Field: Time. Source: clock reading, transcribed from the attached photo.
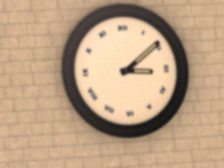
3:09
